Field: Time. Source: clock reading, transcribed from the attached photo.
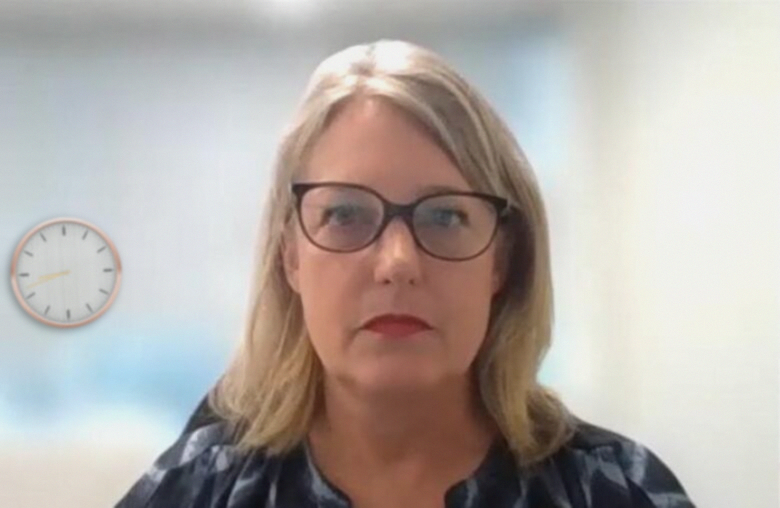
8:42
